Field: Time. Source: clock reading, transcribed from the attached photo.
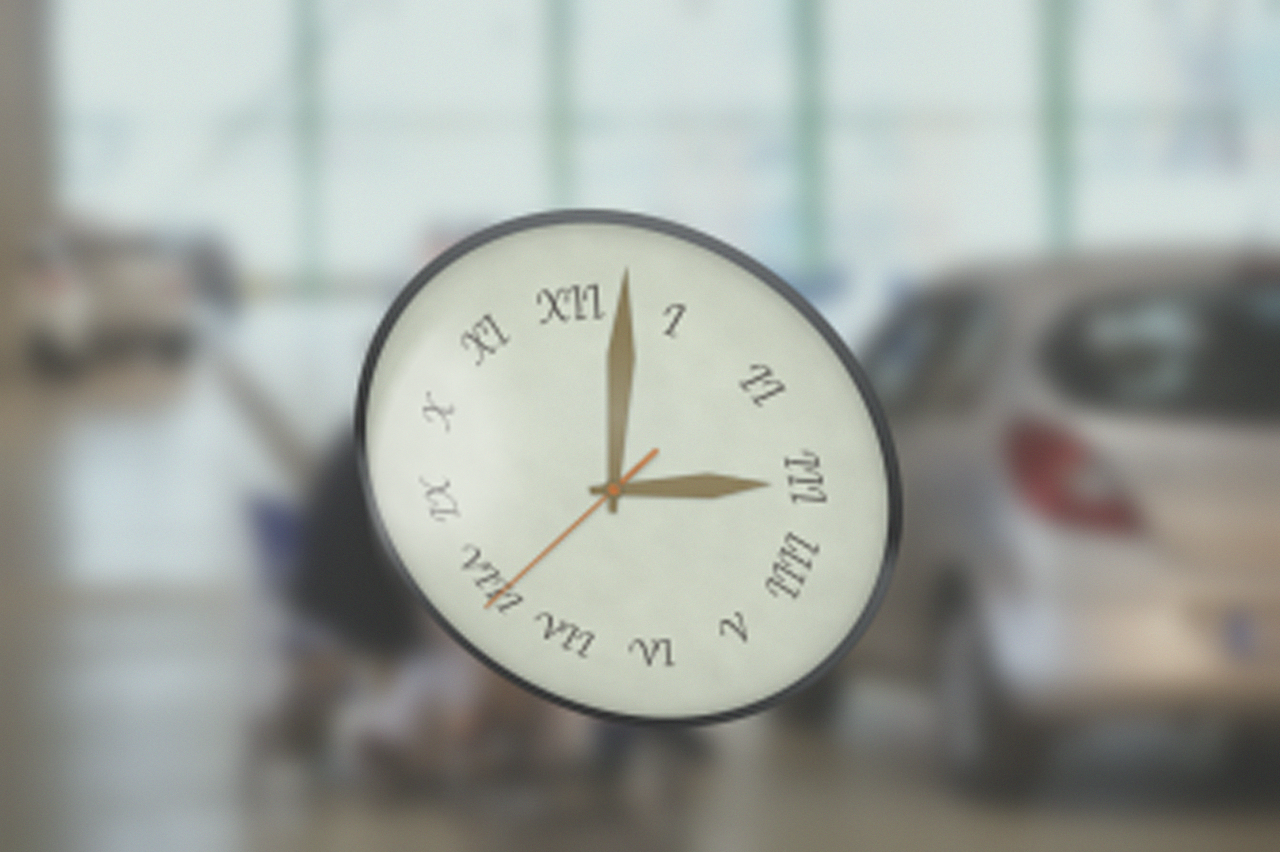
3:02:39
